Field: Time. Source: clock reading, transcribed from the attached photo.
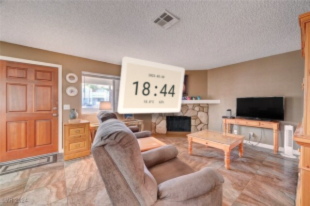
18:44
